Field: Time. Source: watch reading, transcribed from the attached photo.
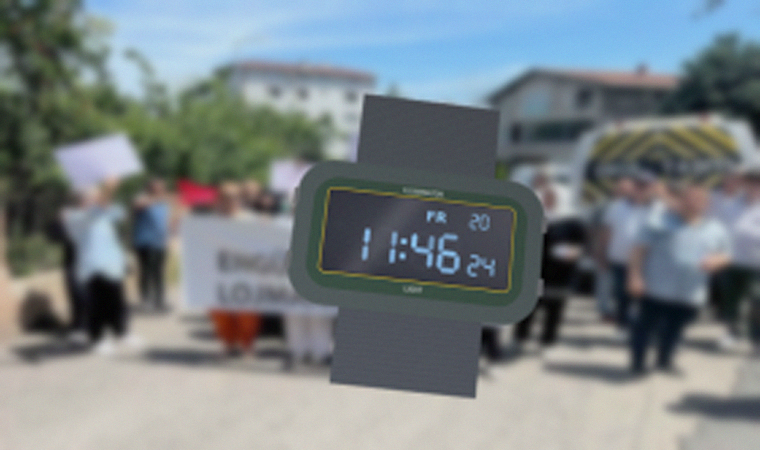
11:46:24
